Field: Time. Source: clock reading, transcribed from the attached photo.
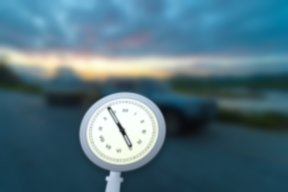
4:54
